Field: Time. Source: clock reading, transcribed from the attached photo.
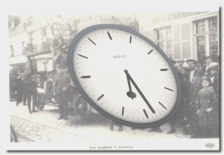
6:28
